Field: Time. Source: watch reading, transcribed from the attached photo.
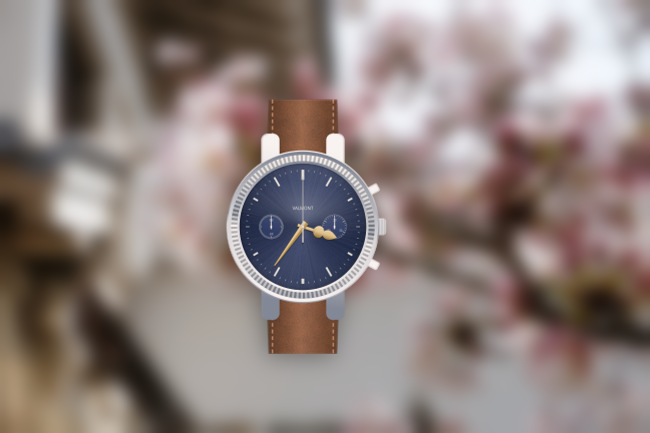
3:36
